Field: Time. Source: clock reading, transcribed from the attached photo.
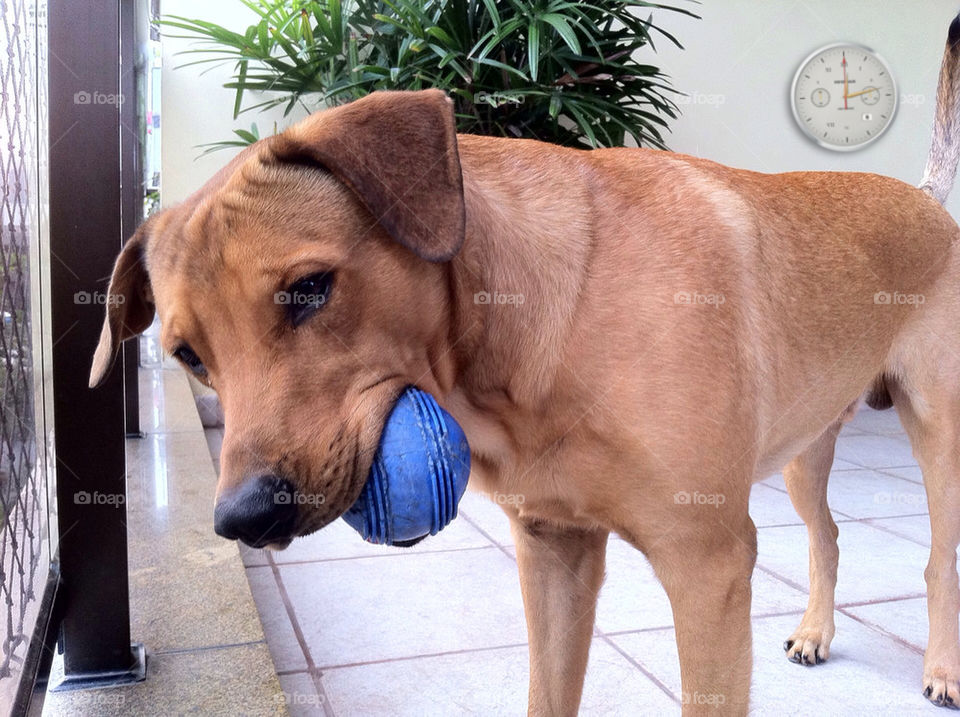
12:13
